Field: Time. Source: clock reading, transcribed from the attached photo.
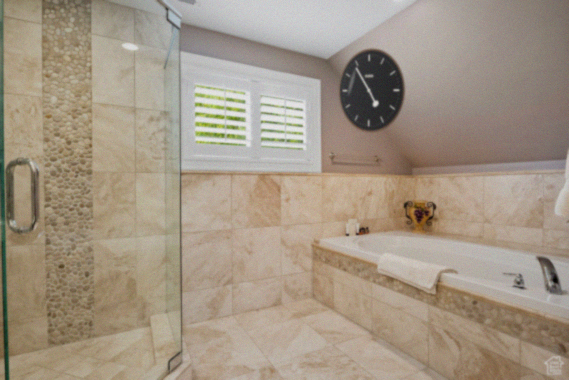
4:54
